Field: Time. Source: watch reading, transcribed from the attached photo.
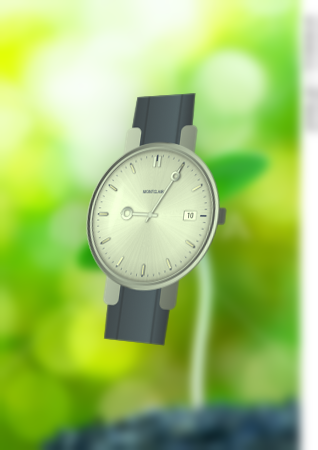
9:05
